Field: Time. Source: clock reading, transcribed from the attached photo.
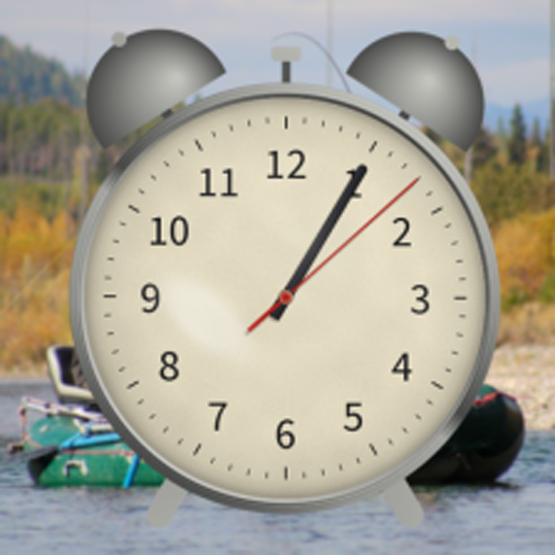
1:05:08
